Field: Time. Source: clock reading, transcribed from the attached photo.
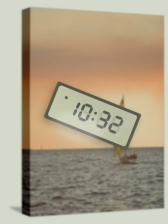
10:32
